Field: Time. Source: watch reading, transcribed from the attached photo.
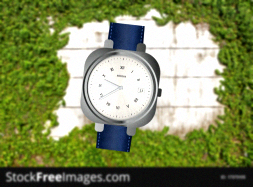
9:39
